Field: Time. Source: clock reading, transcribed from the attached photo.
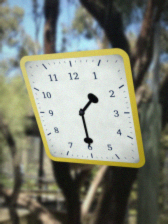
1:30
